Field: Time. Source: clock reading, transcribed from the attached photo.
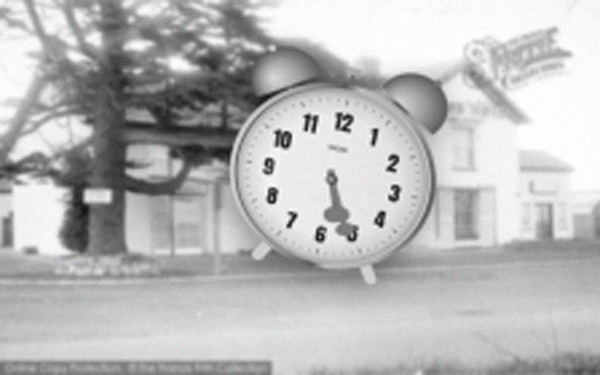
5:26
